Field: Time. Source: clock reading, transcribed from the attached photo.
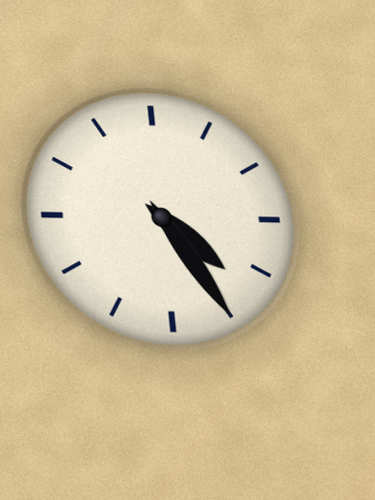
4:25
